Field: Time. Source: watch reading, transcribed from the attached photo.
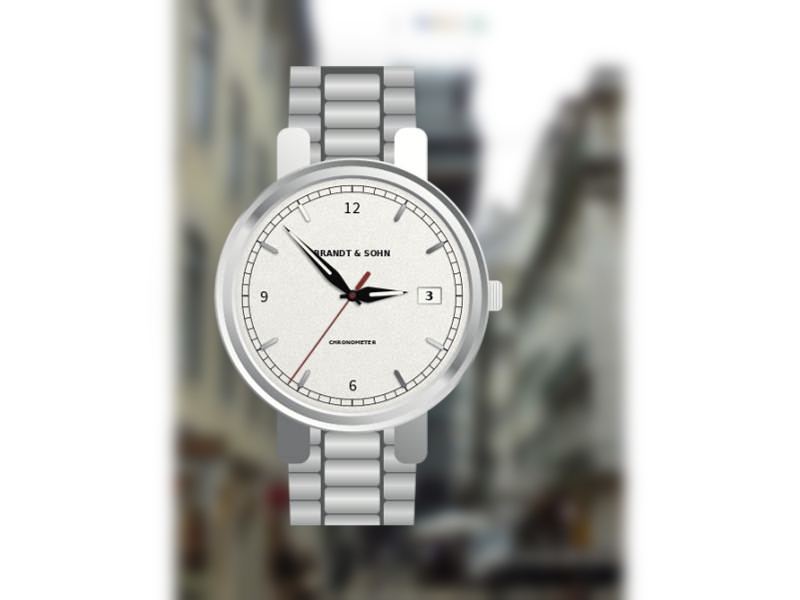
2:52:36
